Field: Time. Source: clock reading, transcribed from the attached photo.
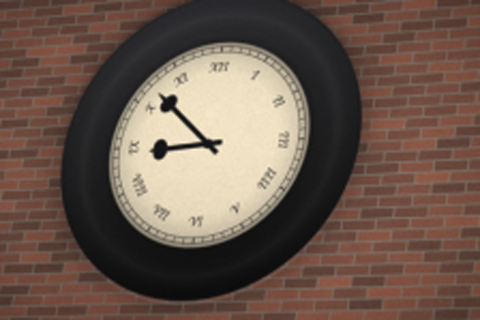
8:52
